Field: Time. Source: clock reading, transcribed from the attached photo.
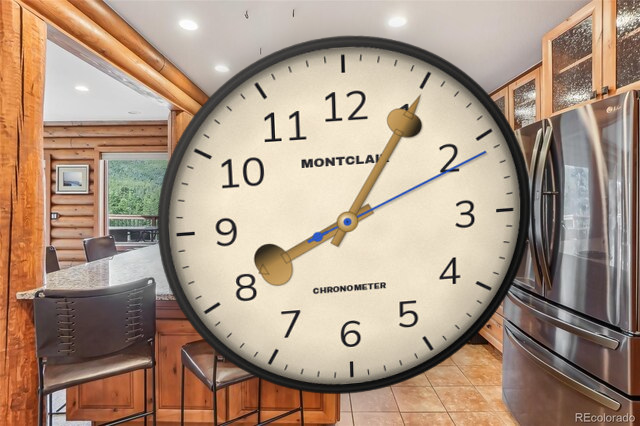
8:05:11
